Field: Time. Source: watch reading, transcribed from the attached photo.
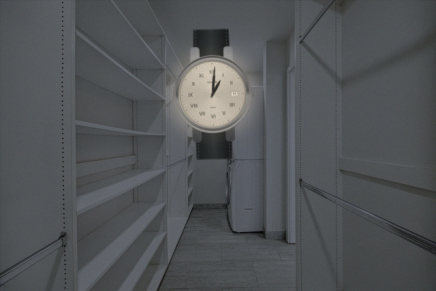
1:01
